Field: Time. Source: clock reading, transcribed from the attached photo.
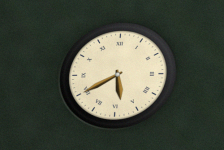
5:40
